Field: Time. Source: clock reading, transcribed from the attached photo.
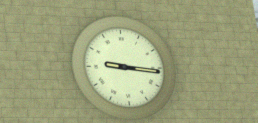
9:16
